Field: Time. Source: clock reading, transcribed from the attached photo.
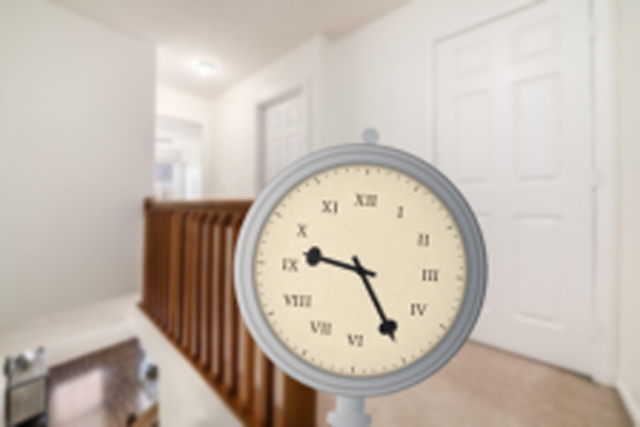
9:25
